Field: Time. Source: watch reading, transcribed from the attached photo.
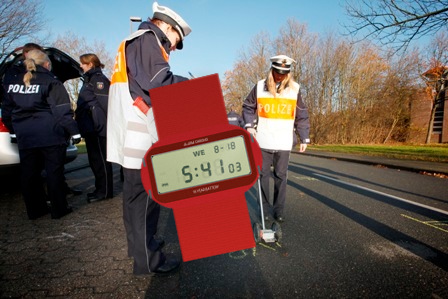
5:41:03
